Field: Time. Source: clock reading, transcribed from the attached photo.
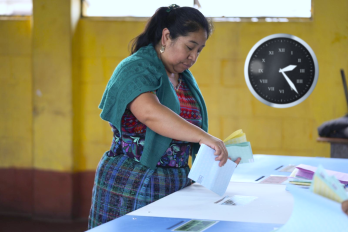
2:24
